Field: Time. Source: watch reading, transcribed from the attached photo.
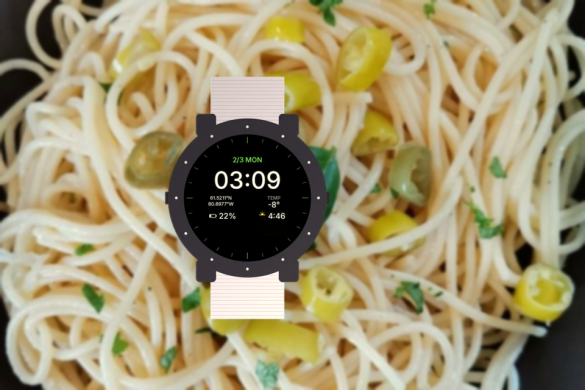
3:09
